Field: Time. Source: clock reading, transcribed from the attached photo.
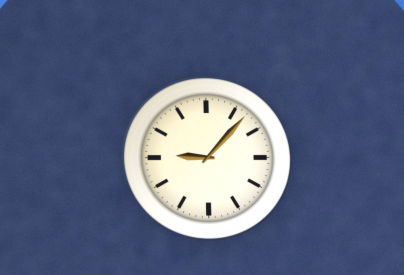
9:07
